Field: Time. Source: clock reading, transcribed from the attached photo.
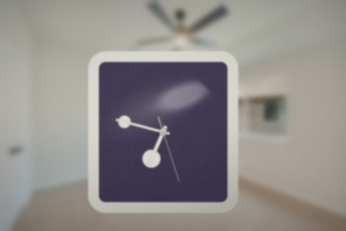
6:47:27
